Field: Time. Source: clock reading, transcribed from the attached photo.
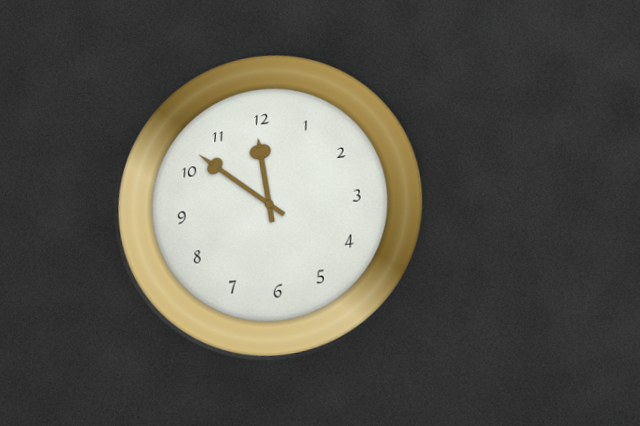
11:52
